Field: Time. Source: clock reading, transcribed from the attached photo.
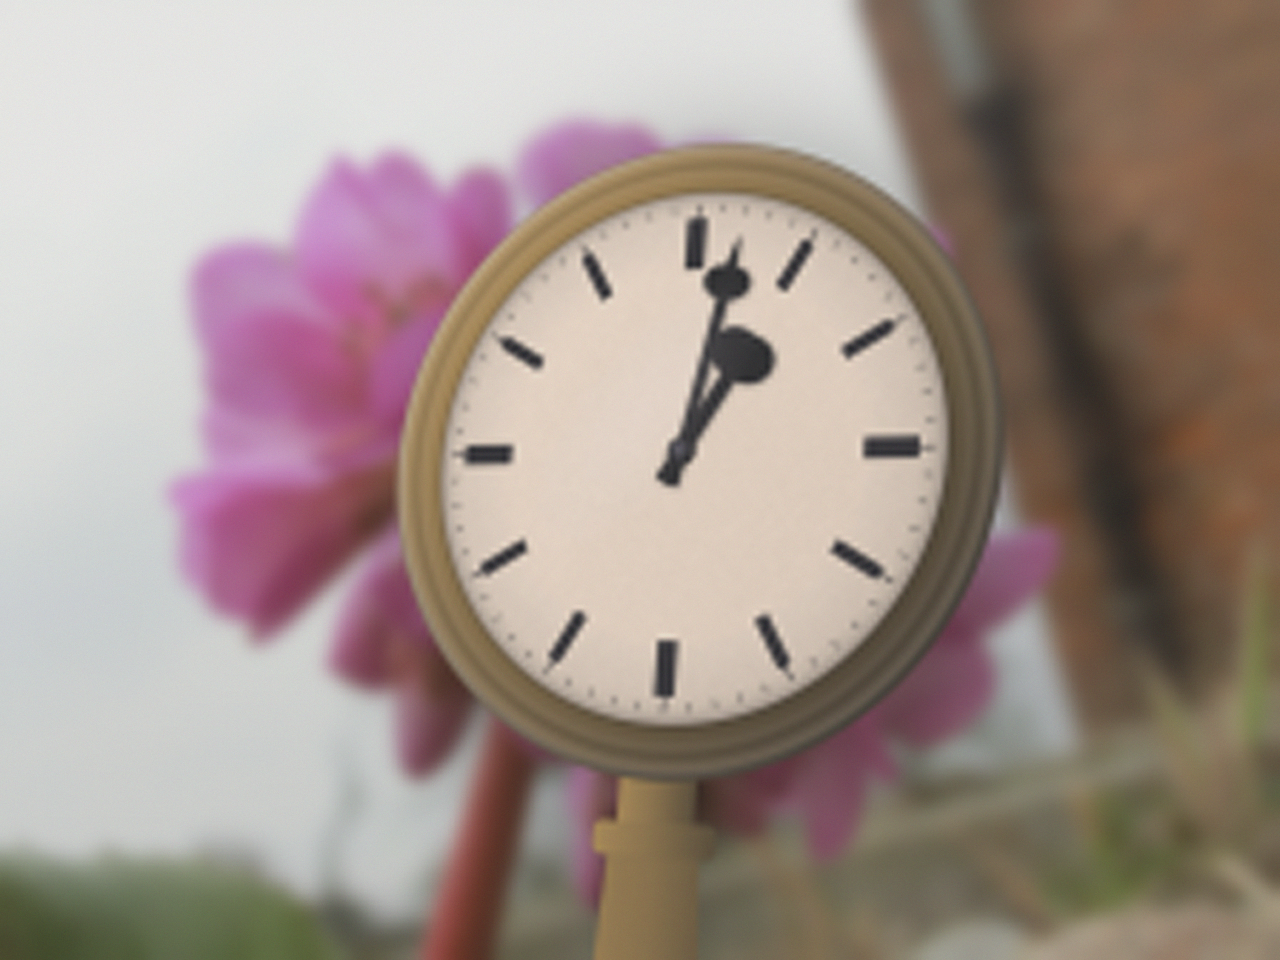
1:02
